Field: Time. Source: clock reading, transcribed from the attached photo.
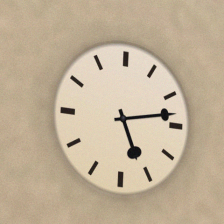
5:13
